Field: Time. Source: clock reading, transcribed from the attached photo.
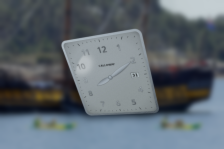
8:10
